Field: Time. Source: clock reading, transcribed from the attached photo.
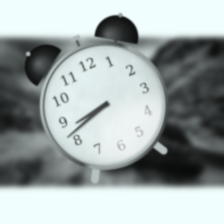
8:42
